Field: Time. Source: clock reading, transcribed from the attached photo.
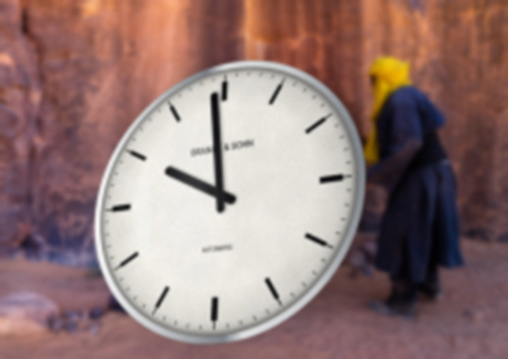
9:59
